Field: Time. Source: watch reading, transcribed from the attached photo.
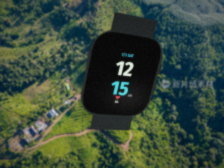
12:15
